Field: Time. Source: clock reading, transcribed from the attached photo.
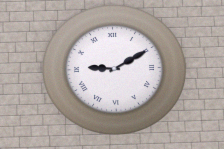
9:10
